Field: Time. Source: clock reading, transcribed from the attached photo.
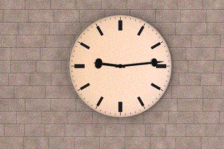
9:14
